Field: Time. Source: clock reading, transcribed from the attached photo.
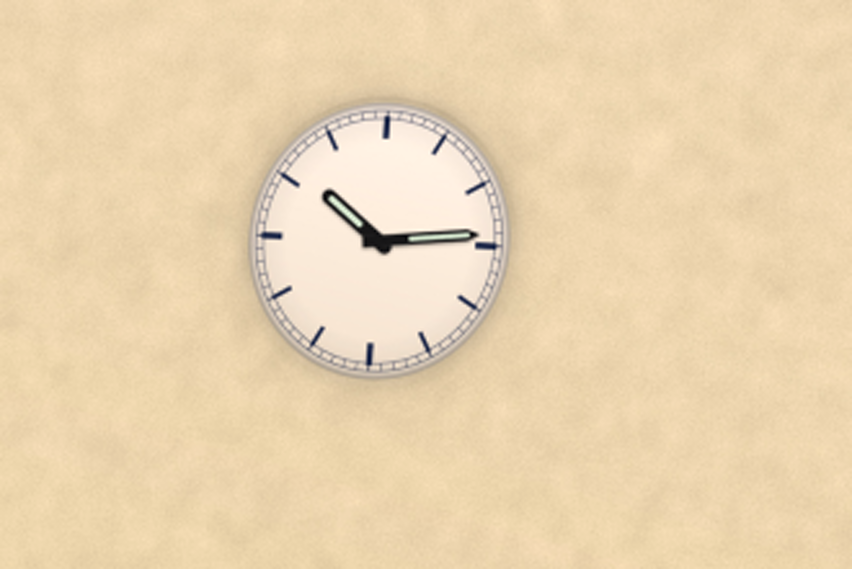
10:14
